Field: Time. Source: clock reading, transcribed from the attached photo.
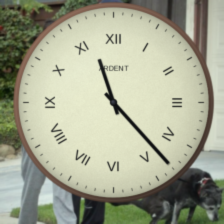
11:23
